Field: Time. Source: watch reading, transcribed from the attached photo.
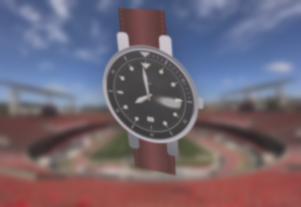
7:59
